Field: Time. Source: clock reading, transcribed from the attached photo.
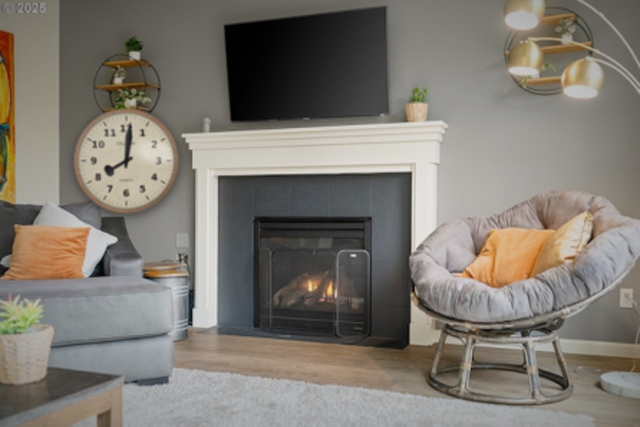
8:01
